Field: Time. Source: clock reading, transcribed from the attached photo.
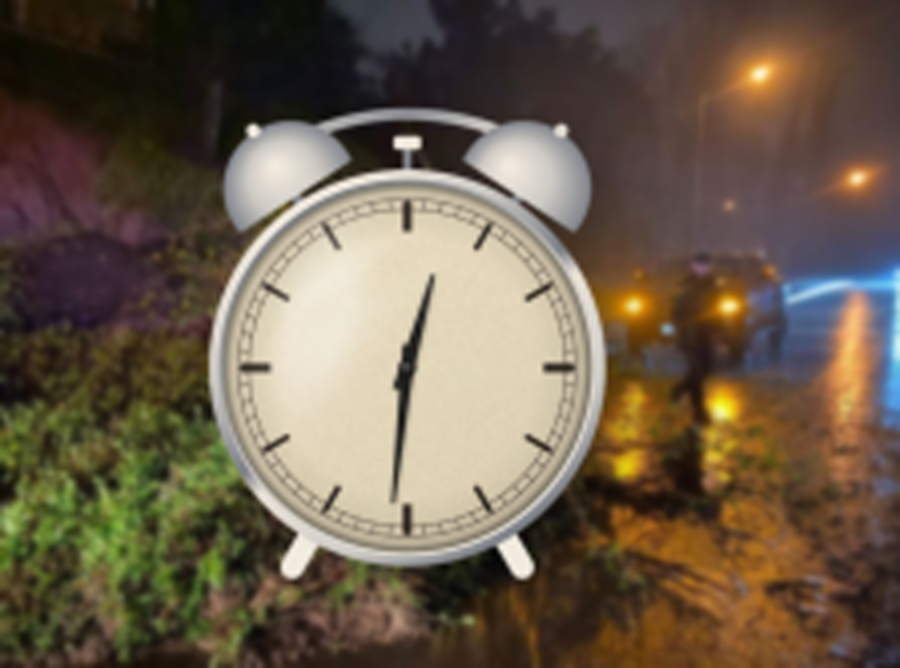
12:31
